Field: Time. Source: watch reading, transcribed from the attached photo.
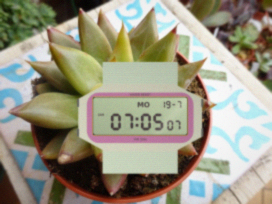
7:05:07
